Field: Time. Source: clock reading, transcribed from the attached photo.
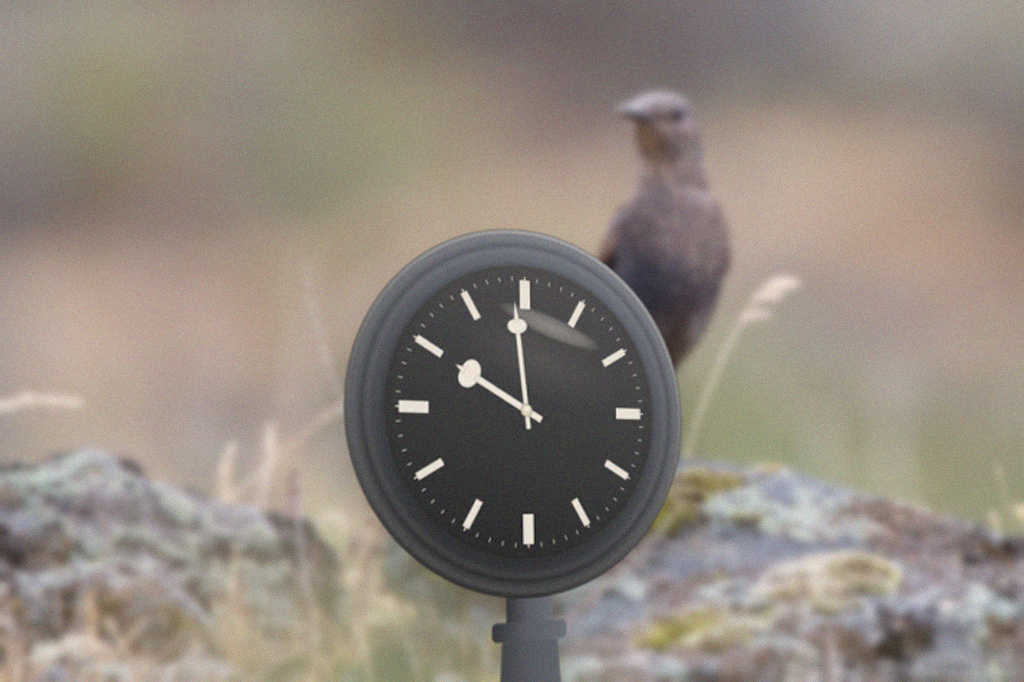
9:59
